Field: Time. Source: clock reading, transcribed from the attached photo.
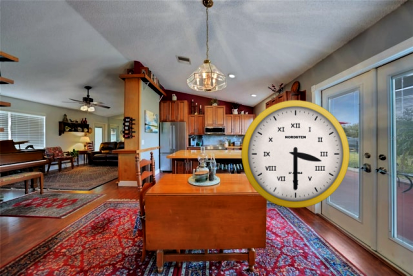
3:30
